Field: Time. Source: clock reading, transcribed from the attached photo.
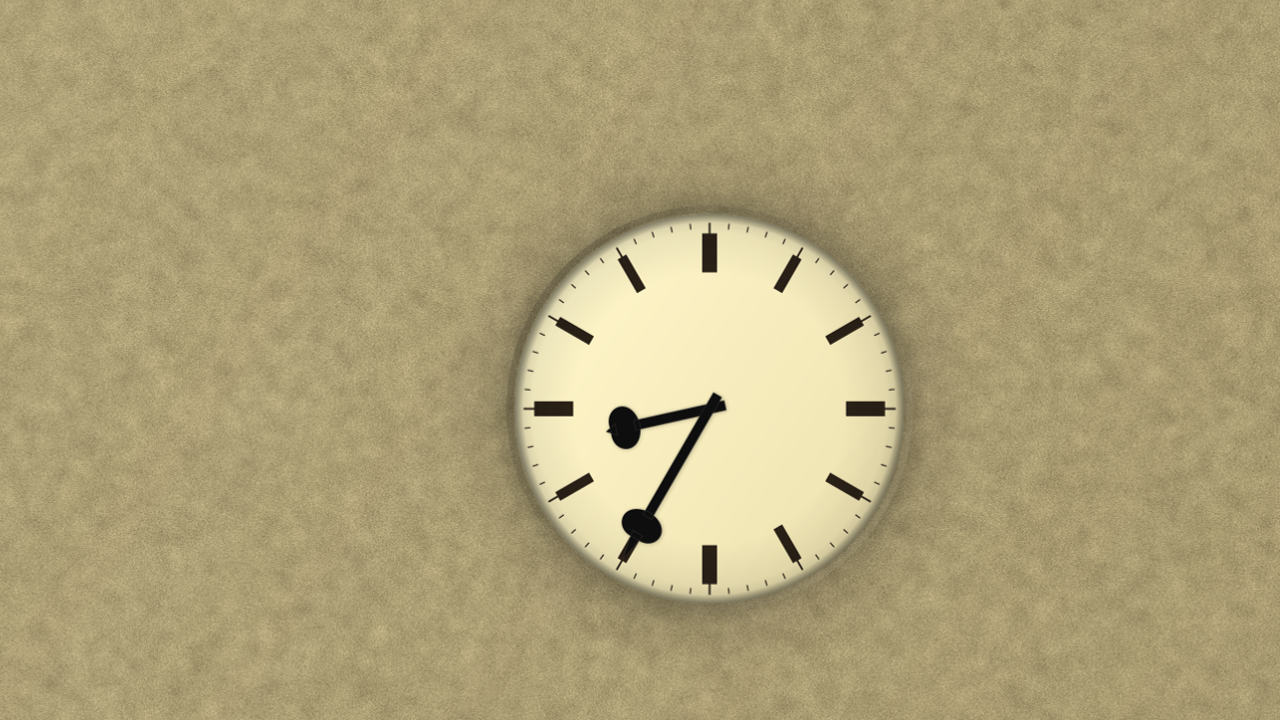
8:35
